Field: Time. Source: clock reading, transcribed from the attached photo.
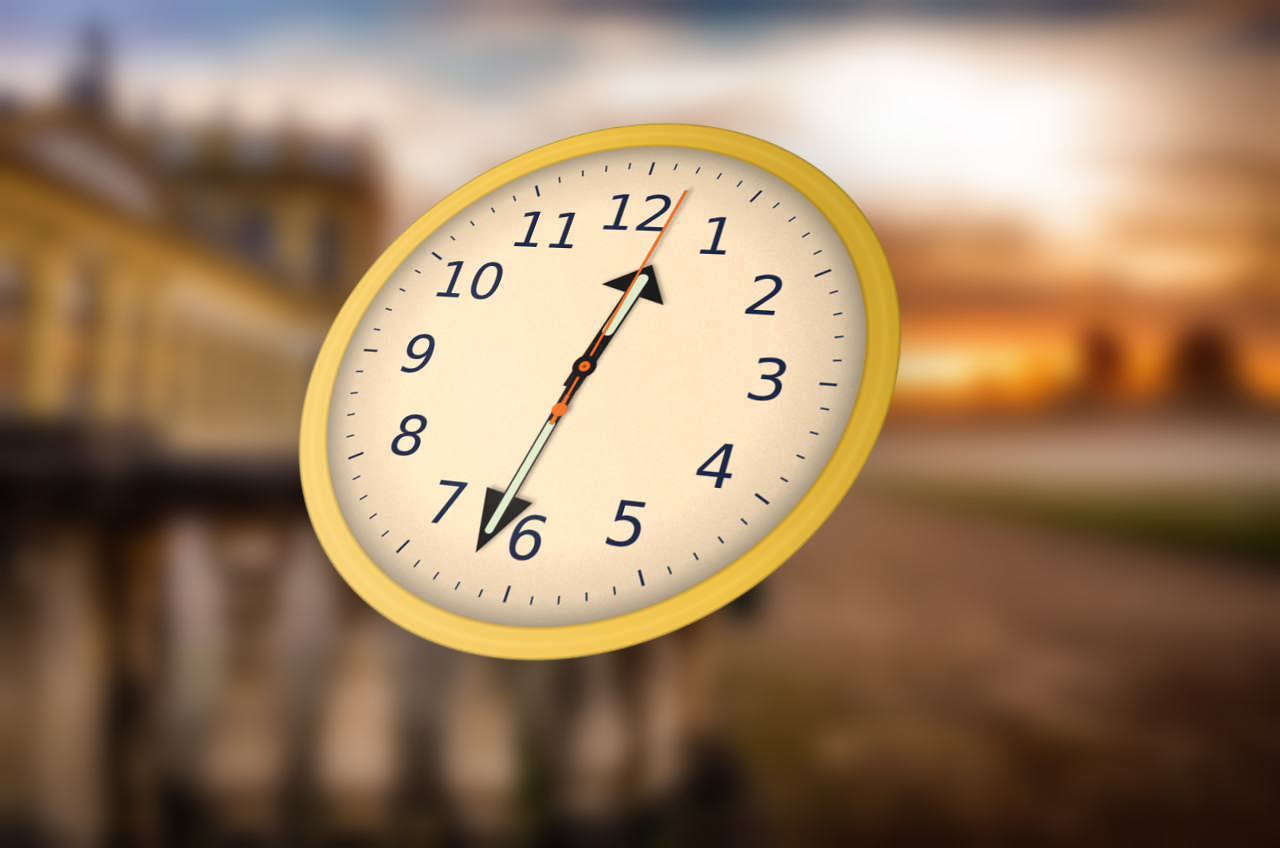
12:32:02
